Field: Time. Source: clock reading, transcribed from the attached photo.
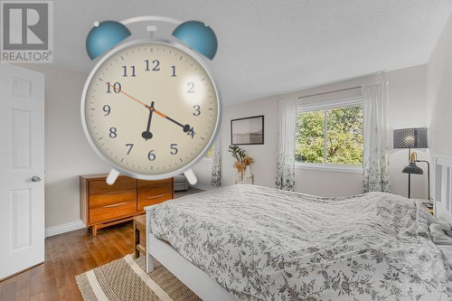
6:19:50
